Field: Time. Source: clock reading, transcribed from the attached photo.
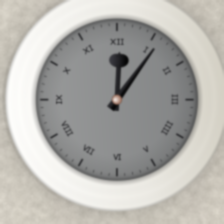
12:06
